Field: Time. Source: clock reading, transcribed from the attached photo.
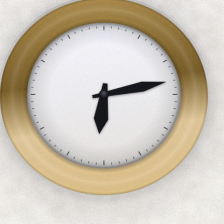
6:13
